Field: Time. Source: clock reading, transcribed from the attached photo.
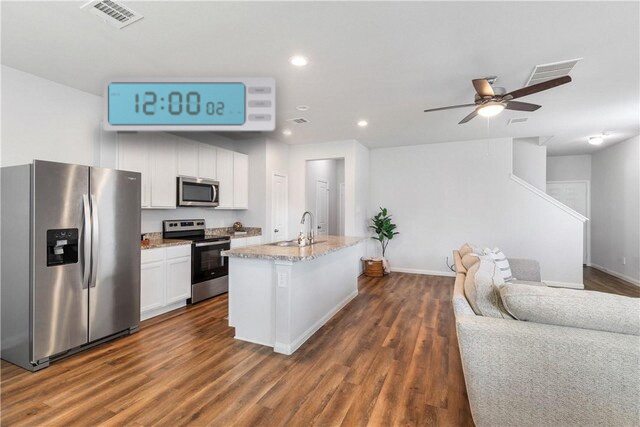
12:00:02
